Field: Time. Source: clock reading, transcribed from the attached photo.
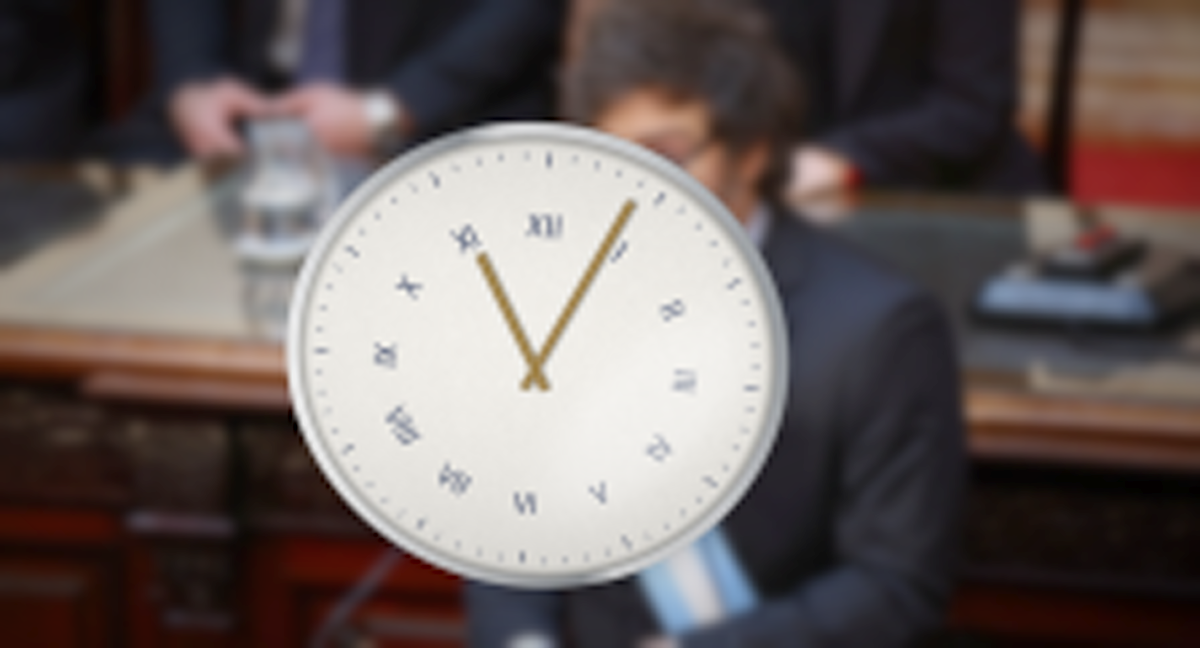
11:04
